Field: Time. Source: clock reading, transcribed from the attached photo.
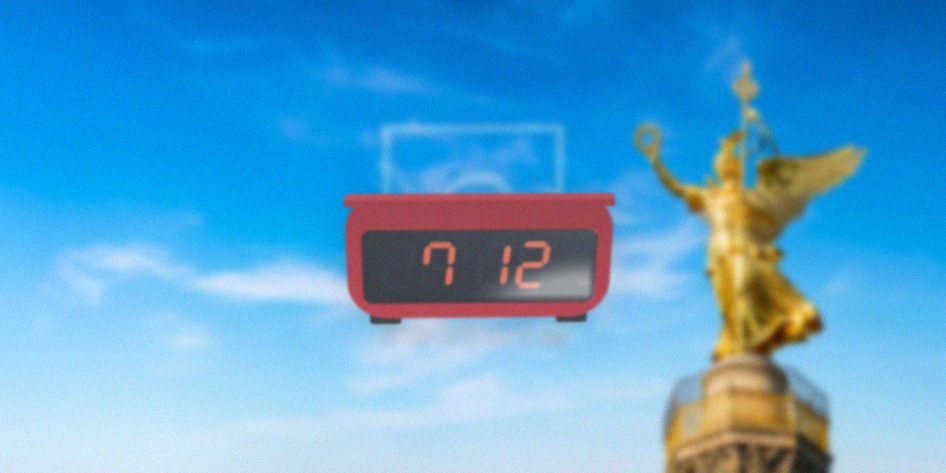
7:12
